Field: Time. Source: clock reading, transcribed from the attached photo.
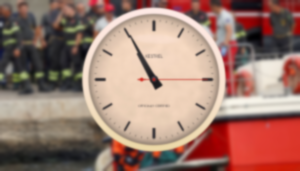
10:55:15
